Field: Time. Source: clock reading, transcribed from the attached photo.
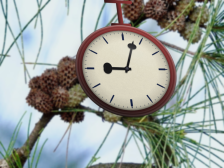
9:03
